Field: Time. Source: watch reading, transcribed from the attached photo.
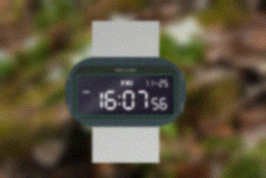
16:07:56
